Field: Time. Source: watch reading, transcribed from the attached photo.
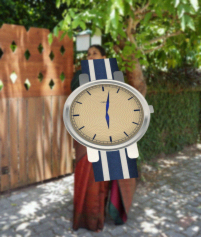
6:02
